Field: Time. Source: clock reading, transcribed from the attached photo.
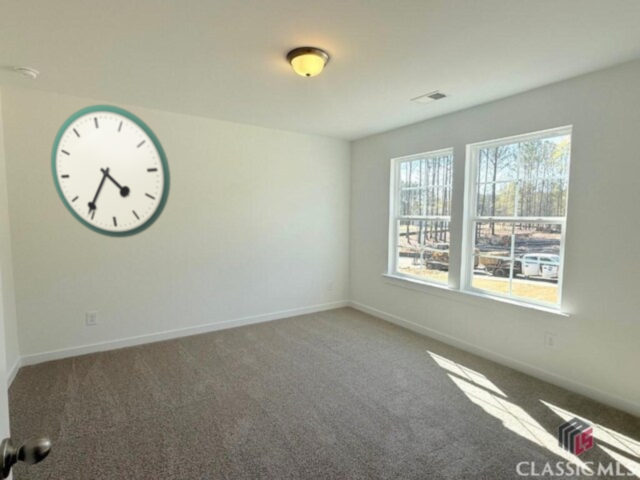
4:36
